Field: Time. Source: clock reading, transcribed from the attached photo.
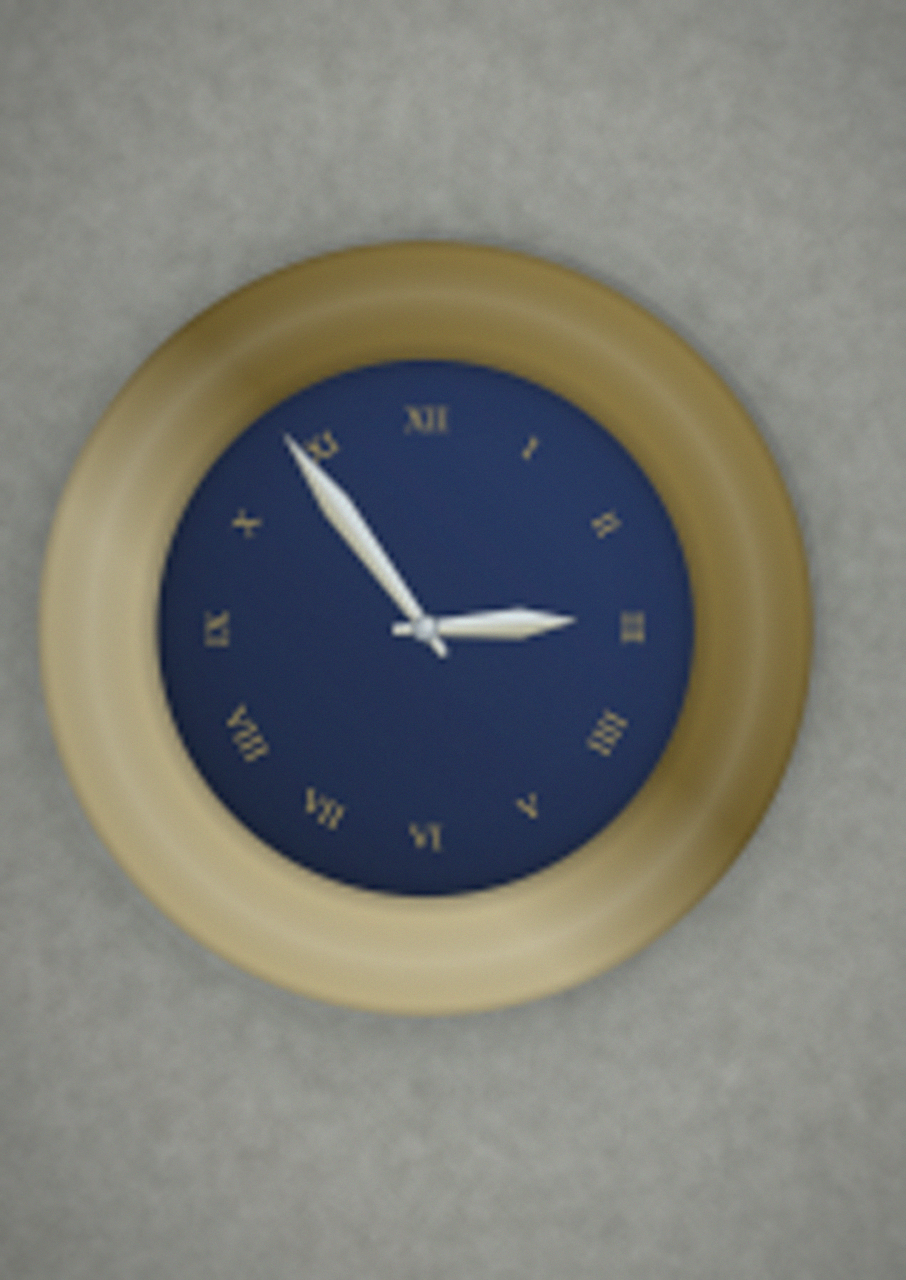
2:54
